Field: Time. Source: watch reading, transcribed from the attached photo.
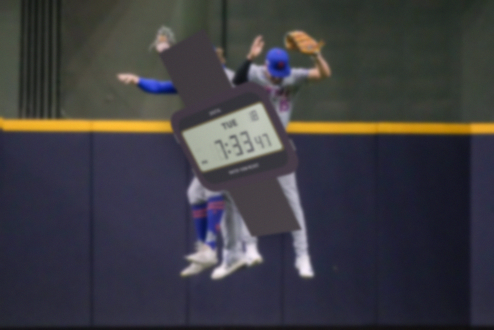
7:33:47
